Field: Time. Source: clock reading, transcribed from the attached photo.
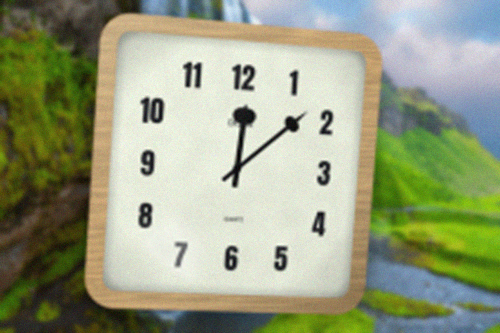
12:08
